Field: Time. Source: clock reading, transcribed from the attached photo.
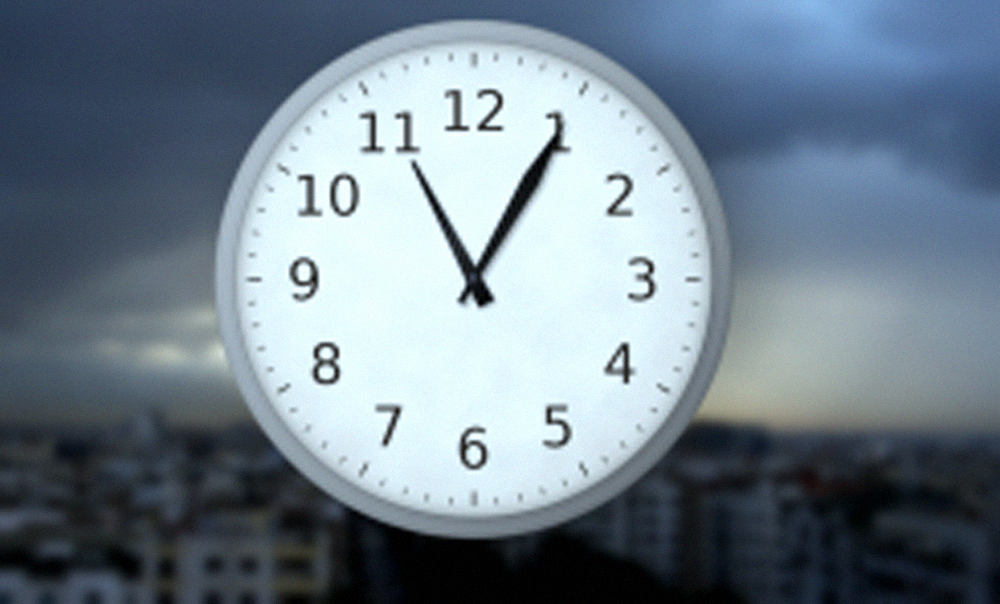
11:05
